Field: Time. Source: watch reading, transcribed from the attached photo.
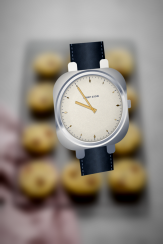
9:55
